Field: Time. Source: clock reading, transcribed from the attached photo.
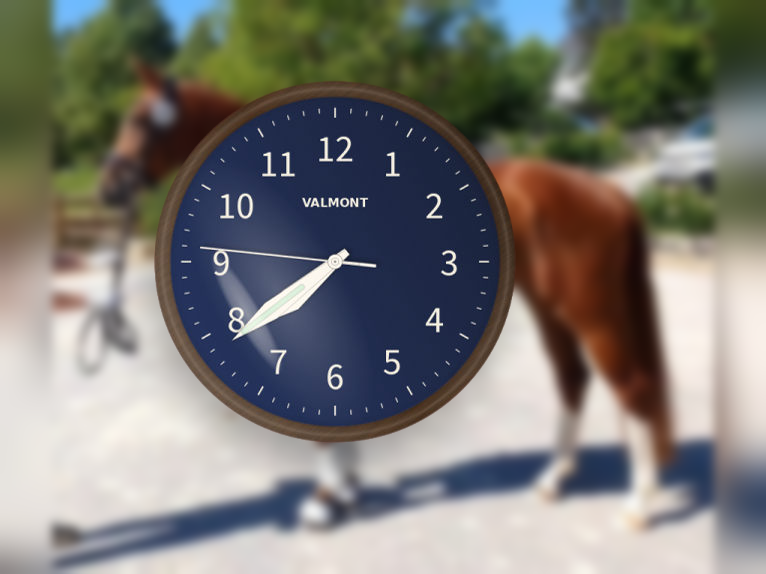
7:38:46
